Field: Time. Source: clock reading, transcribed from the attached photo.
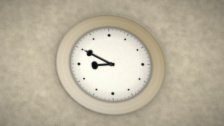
8:50
